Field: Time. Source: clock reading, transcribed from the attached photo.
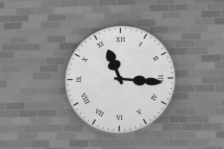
11:16
